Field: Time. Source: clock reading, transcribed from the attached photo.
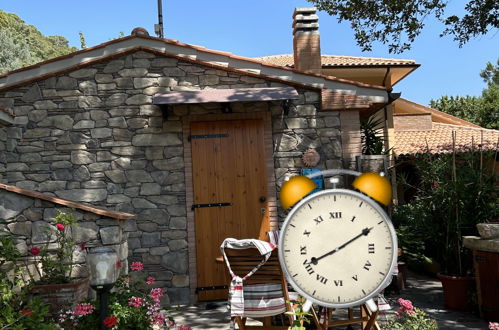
8:10
